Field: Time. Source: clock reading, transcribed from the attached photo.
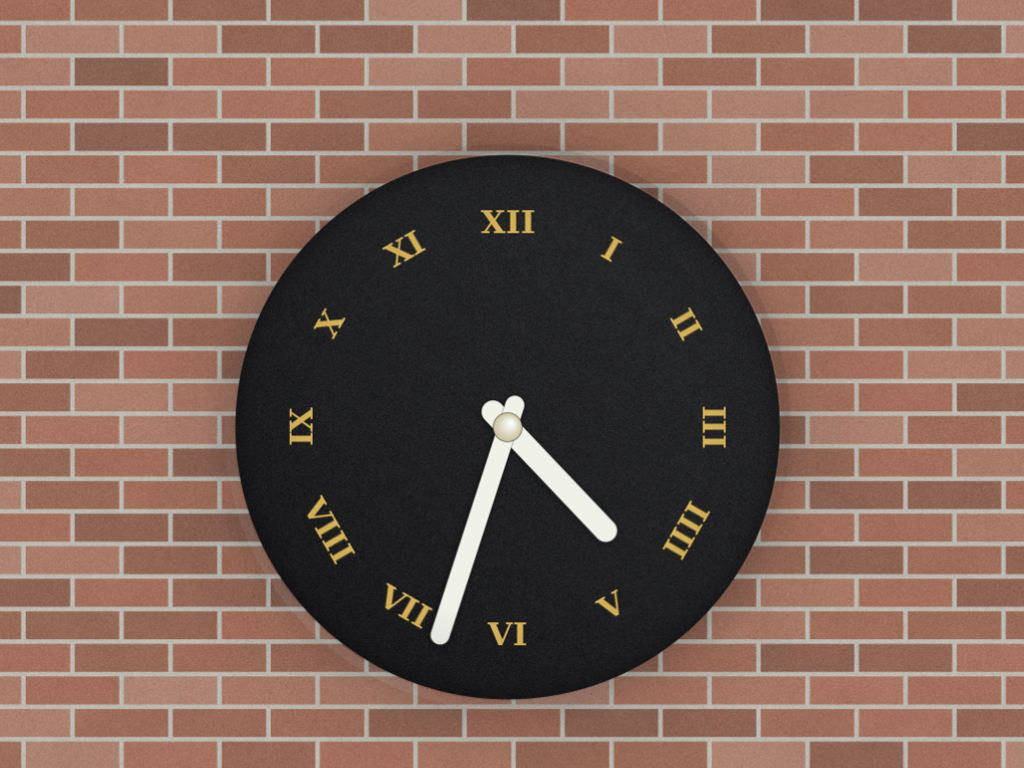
4:33
